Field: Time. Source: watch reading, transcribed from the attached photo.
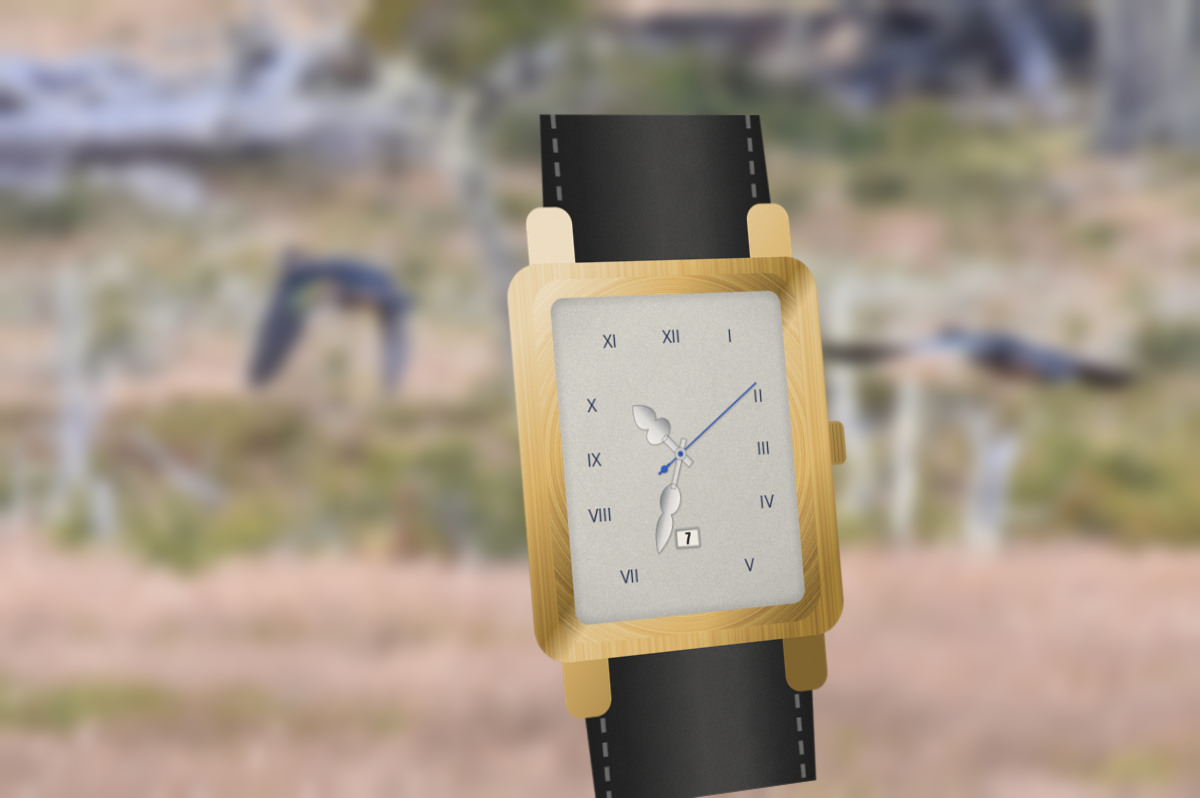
10:33:09
